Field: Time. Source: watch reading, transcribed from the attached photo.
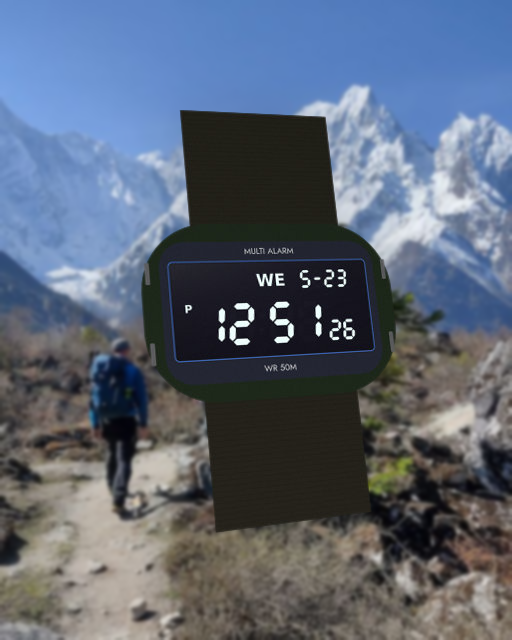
12:51:26
